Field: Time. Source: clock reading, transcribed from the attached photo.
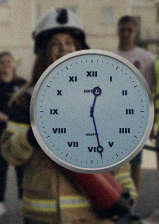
12:28
